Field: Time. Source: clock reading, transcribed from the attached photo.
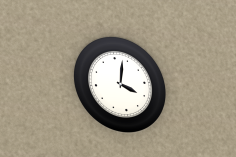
4:03
